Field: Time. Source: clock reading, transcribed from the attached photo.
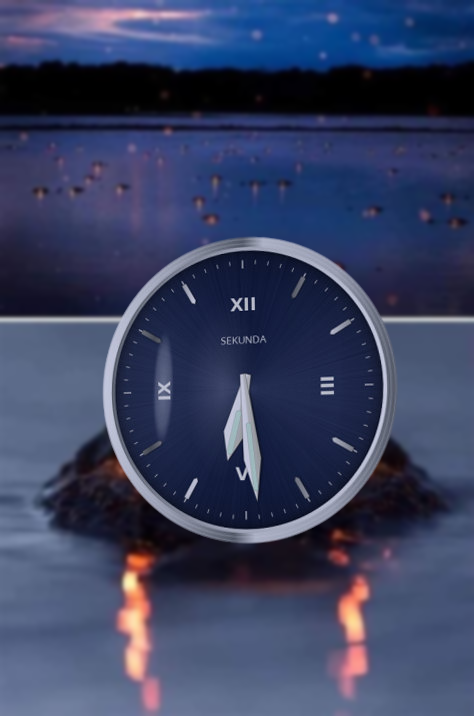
6:29
